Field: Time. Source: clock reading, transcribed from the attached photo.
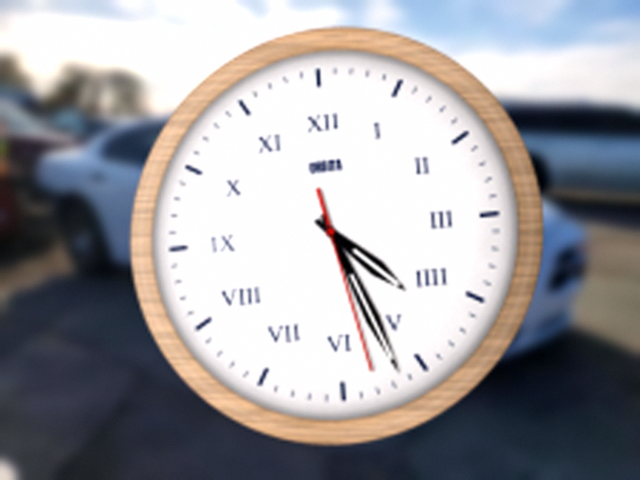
4:26:28
